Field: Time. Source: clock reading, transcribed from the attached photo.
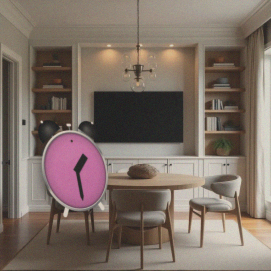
1:30
